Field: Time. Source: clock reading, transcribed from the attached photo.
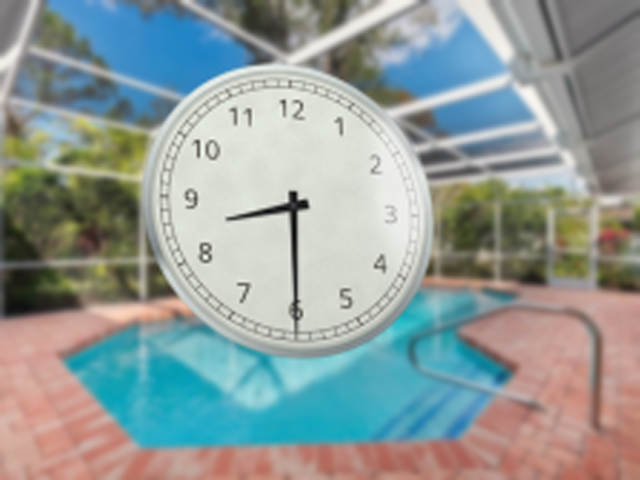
8:30
